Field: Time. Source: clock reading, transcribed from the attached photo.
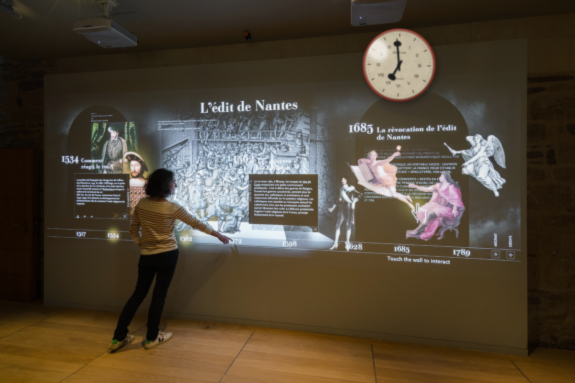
6:59
